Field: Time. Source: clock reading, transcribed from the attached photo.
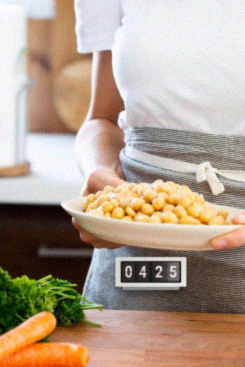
4:25
